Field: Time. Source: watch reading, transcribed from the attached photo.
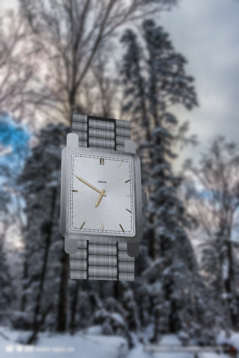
6:50
